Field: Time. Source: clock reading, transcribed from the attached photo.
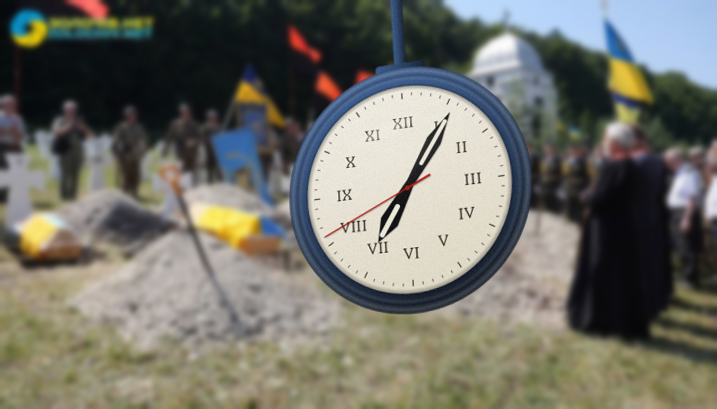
7:05:41
